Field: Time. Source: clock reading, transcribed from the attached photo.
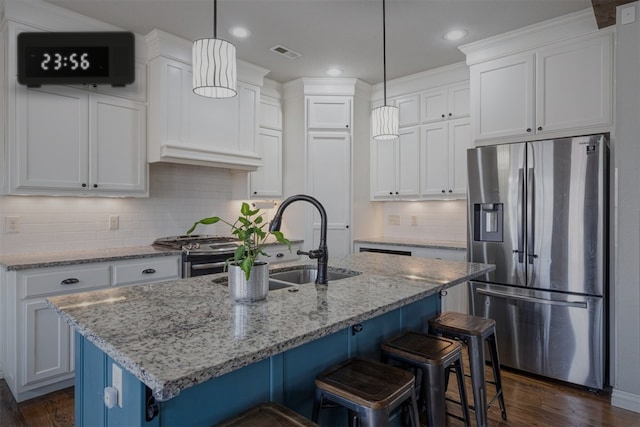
23:56
